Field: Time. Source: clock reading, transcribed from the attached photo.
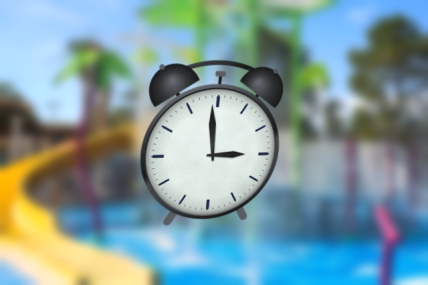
2:59
